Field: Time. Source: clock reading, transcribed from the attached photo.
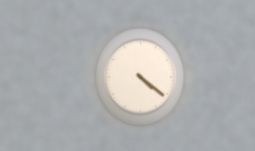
4:21
